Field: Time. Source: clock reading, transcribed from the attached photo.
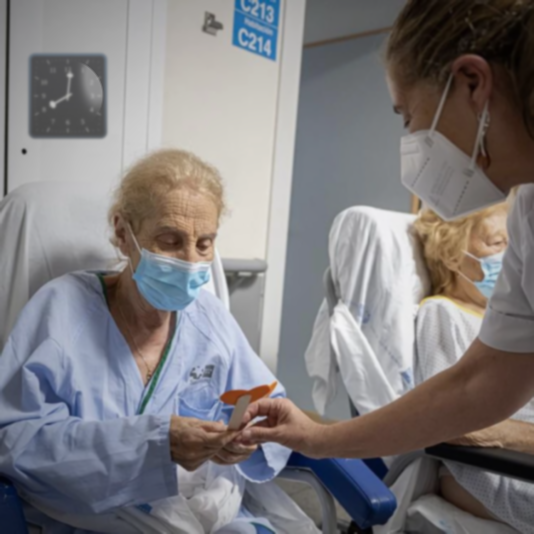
8:01
